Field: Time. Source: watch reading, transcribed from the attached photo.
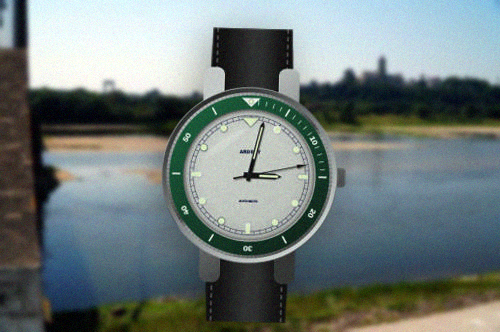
3:02:13
